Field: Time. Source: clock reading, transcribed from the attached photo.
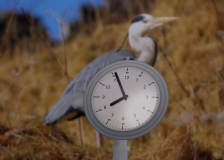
7:56
